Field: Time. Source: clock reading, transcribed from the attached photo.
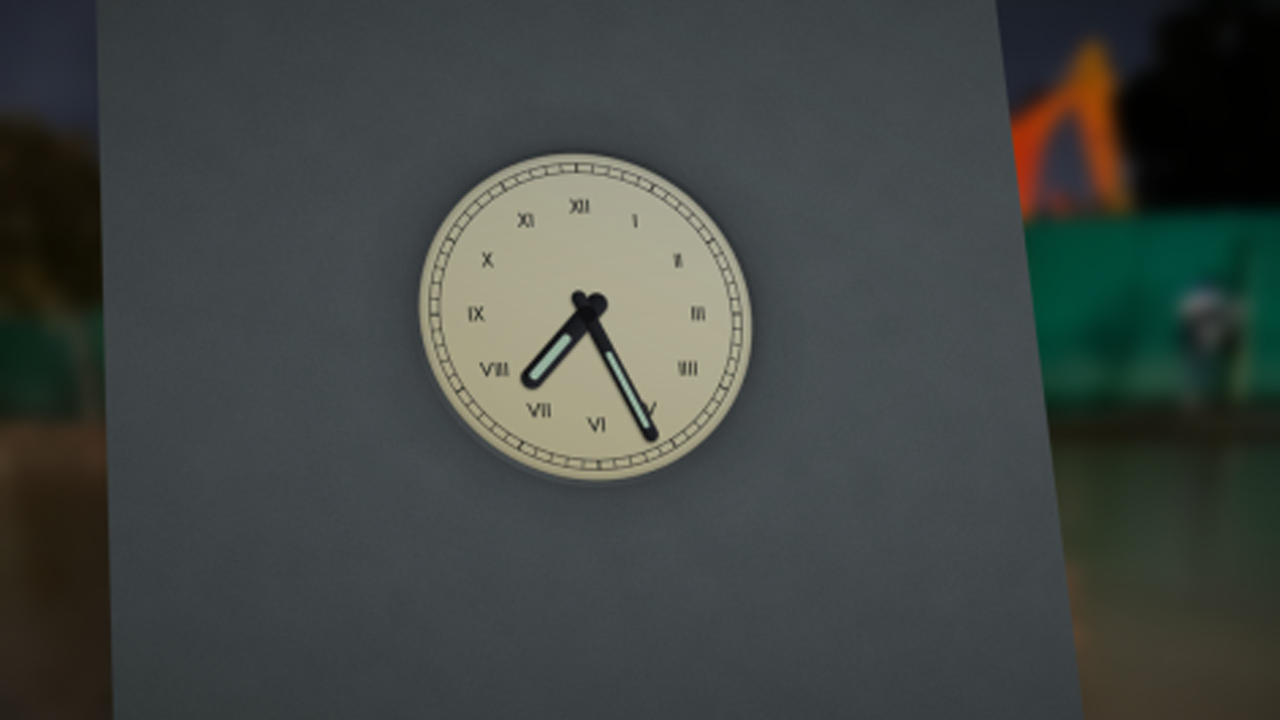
7:26
